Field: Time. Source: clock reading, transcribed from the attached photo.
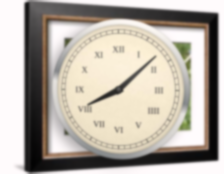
8:08
